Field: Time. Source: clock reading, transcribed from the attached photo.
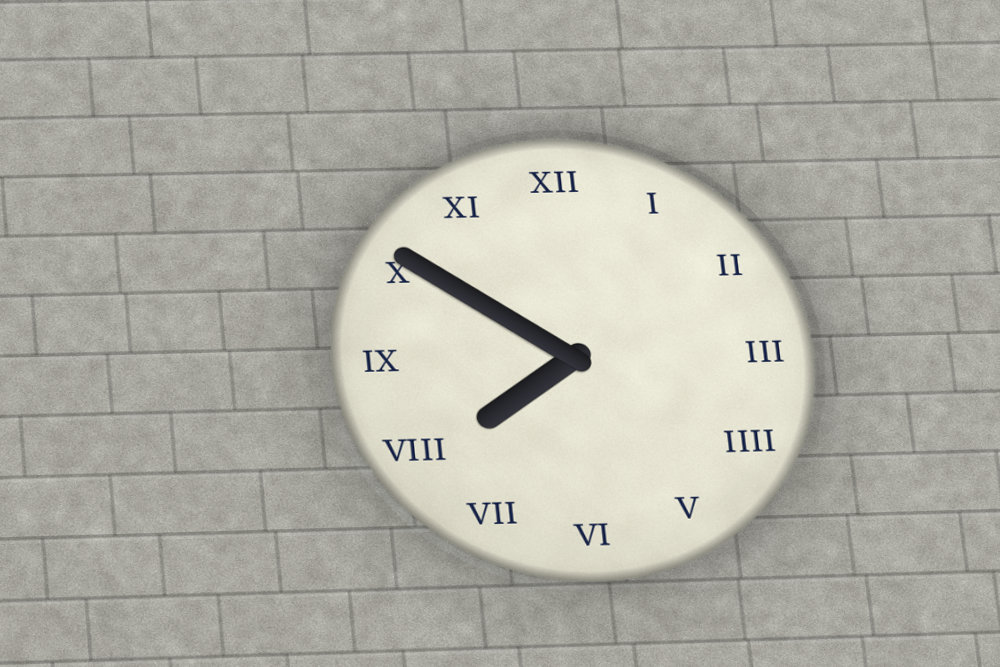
7:51
